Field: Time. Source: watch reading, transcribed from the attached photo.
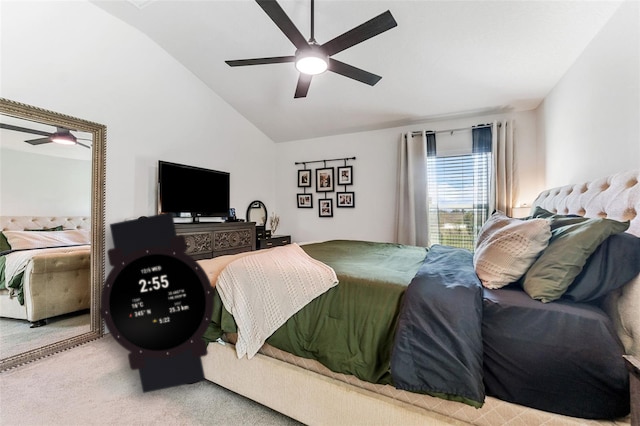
2:55
